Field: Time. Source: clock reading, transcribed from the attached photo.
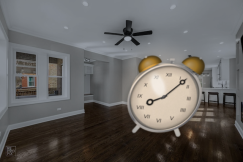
8:07
